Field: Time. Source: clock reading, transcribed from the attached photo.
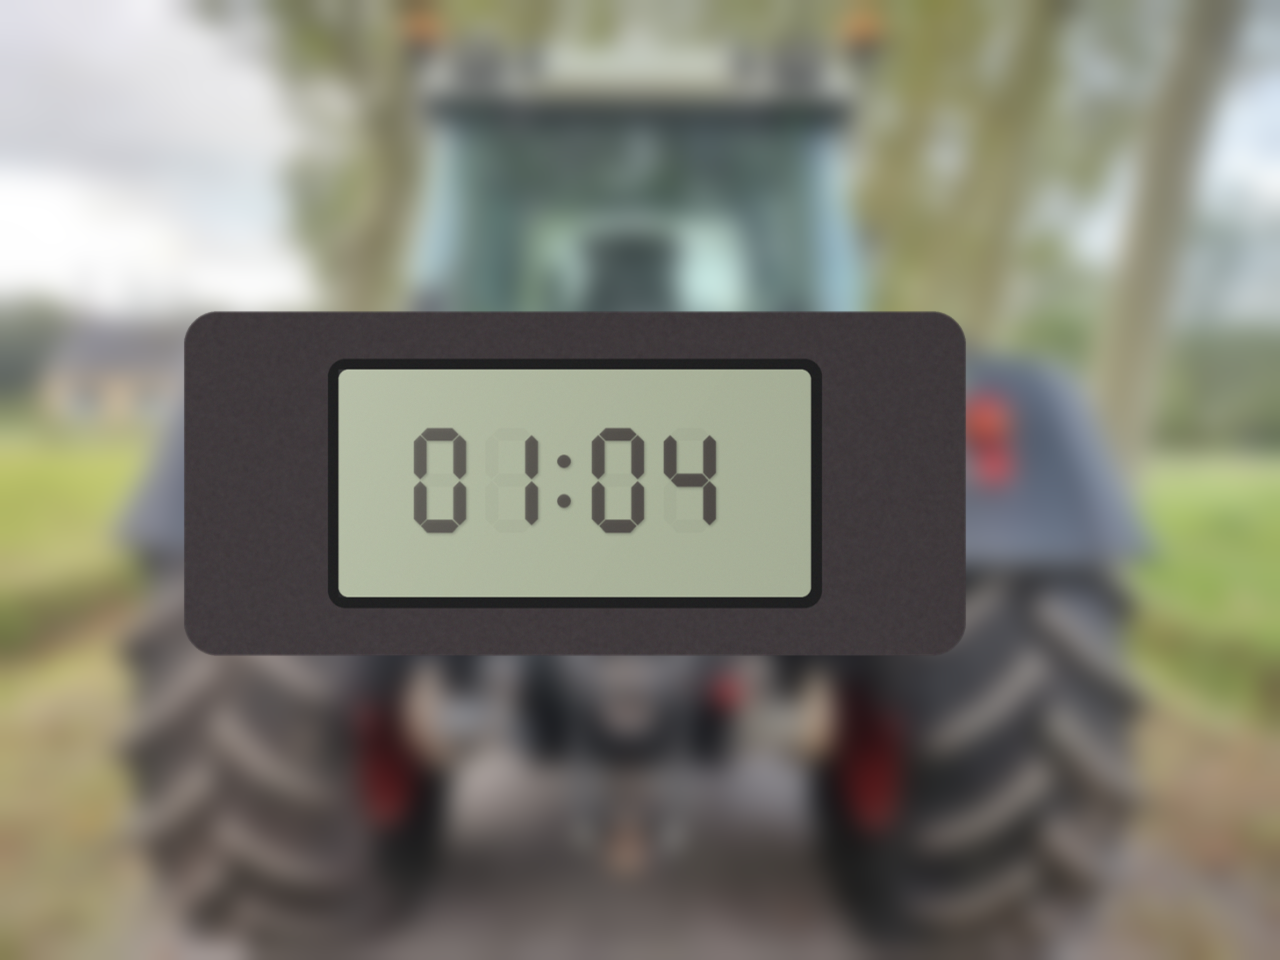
1:04
